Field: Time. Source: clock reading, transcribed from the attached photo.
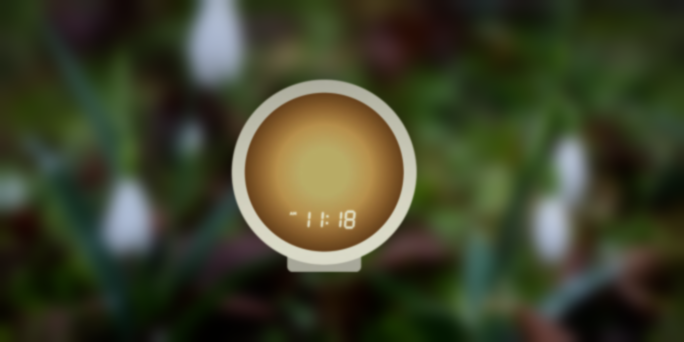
11:18
